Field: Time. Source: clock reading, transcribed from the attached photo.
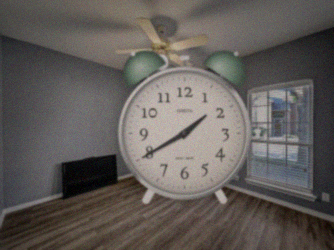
1:40
